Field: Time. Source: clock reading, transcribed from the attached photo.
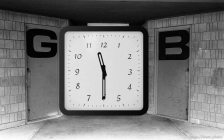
11:30
